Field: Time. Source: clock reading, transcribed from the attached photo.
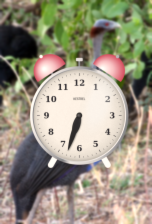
6:33
